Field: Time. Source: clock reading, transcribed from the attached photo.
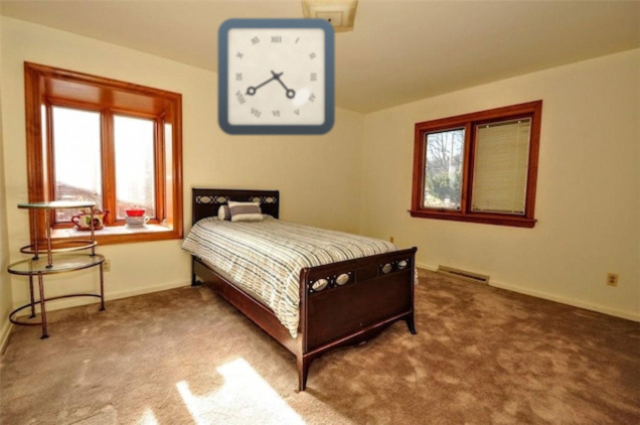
4:40
